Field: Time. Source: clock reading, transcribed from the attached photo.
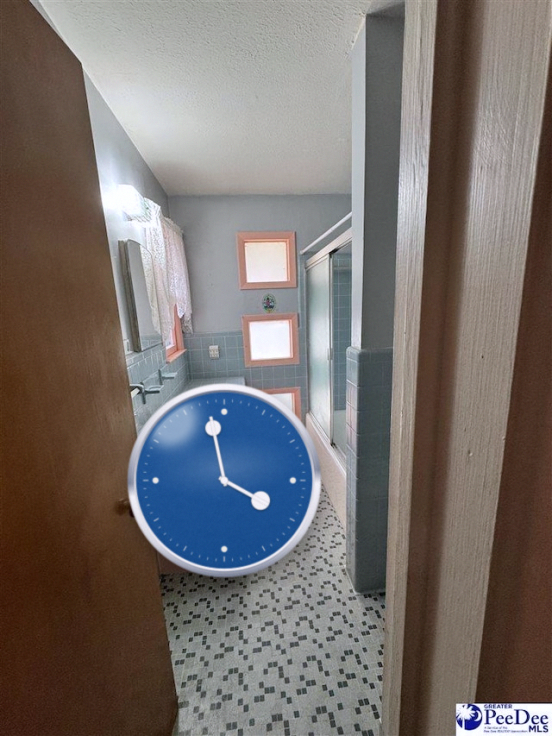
3:58
